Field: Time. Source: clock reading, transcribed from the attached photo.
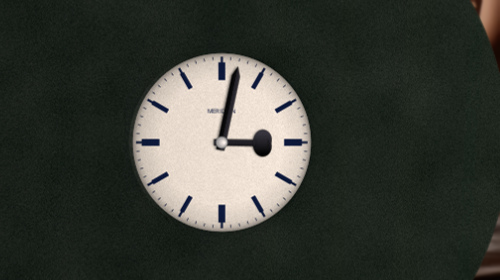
3:02
